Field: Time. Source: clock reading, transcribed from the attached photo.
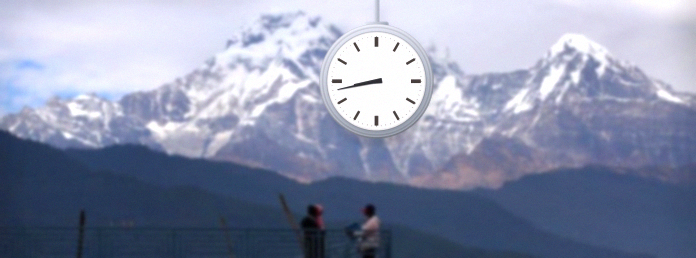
8:43
